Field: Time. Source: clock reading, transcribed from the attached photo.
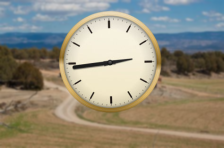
2:44
